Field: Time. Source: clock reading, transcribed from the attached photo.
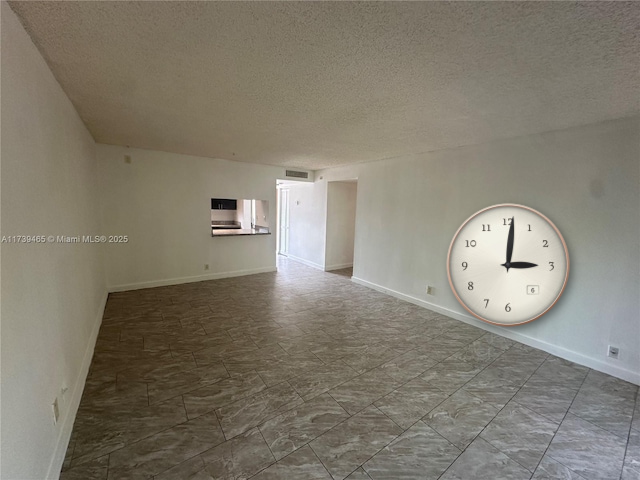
3:01
